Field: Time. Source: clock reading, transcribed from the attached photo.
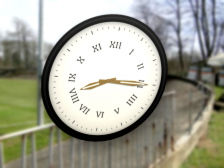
8:15
